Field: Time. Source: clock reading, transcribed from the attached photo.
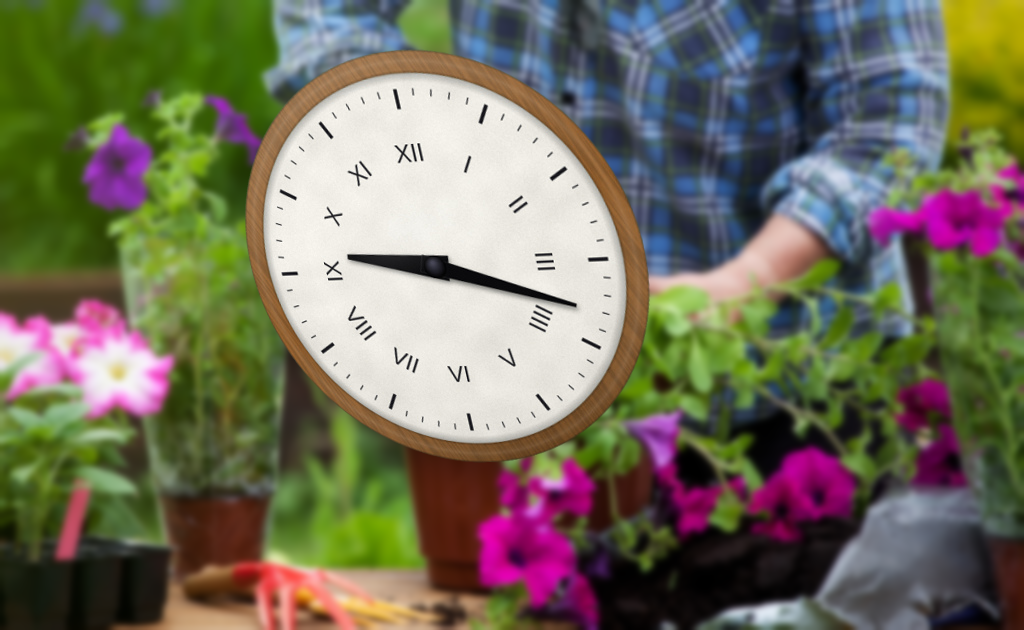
9:18
